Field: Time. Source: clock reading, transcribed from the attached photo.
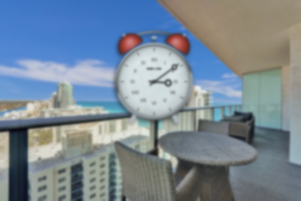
3:09
